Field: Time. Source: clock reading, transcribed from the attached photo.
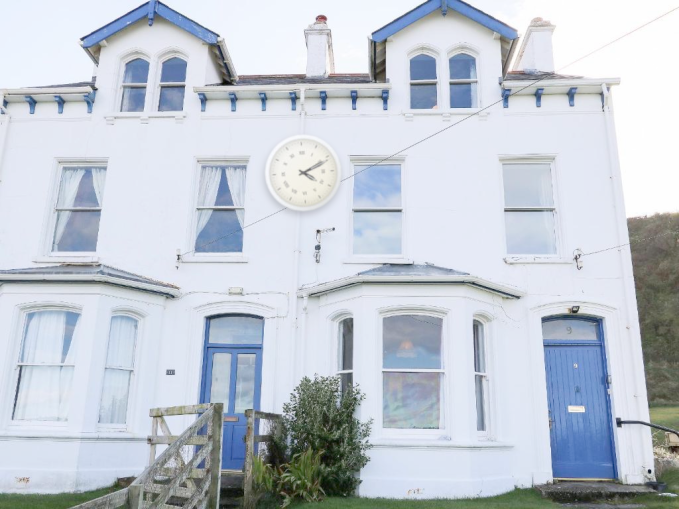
4:11
